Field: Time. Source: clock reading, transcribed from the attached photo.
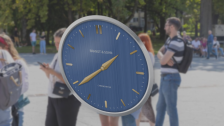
1:39
